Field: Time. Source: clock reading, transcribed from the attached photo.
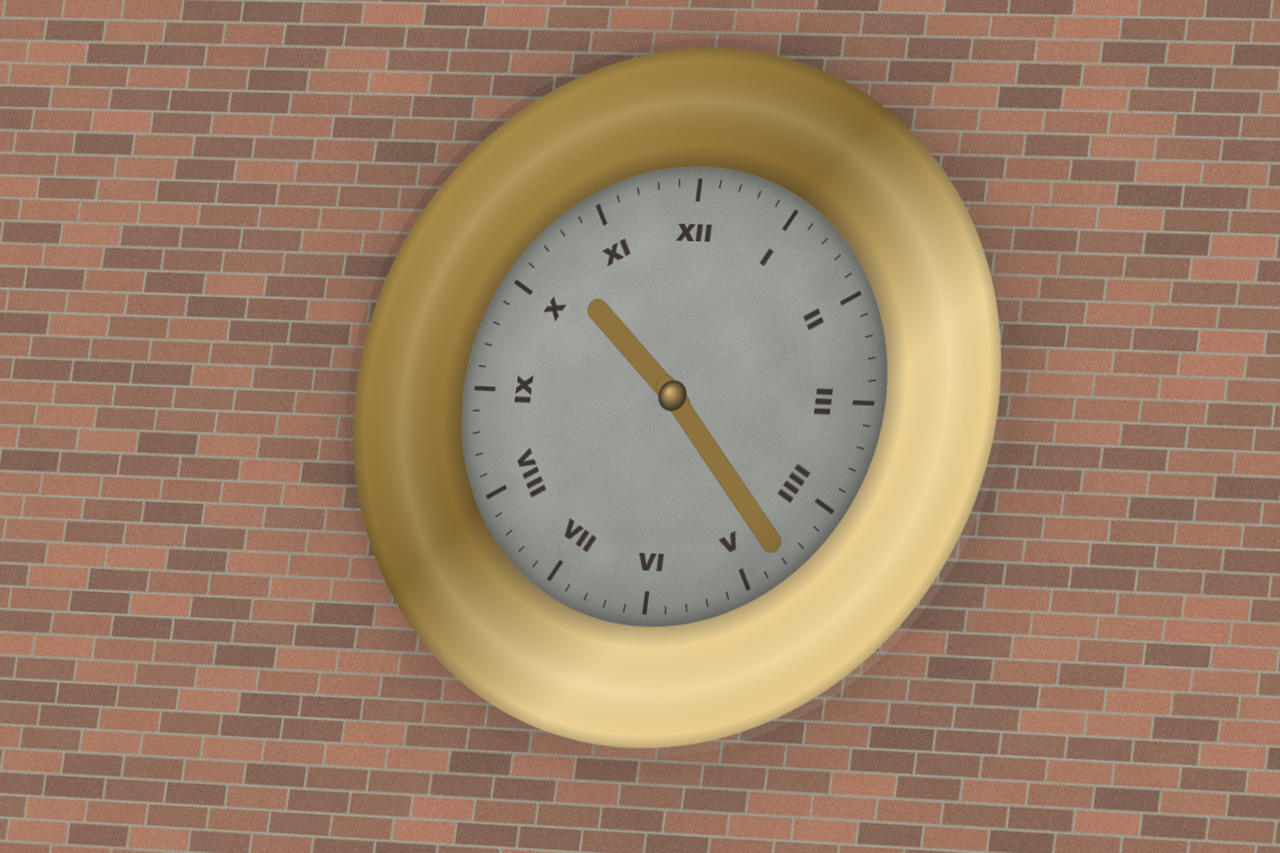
10:23
